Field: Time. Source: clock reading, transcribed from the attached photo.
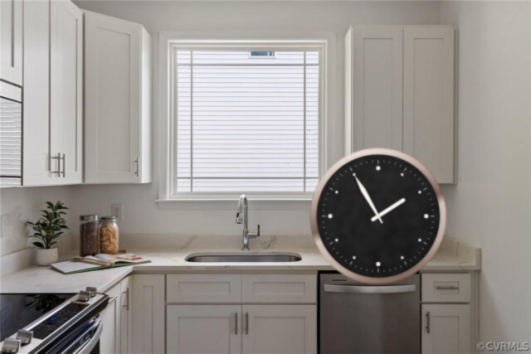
1:55
